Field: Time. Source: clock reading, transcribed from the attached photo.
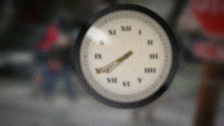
7:40
